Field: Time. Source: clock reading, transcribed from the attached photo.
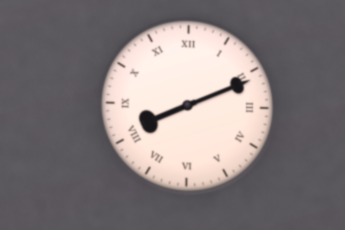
8:11
